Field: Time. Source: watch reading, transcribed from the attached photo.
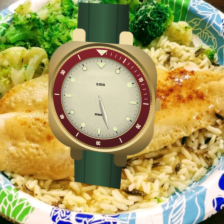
5:27
